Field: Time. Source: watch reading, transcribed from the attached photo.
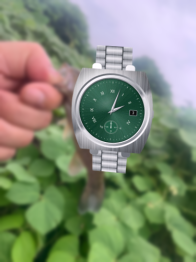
2:03
